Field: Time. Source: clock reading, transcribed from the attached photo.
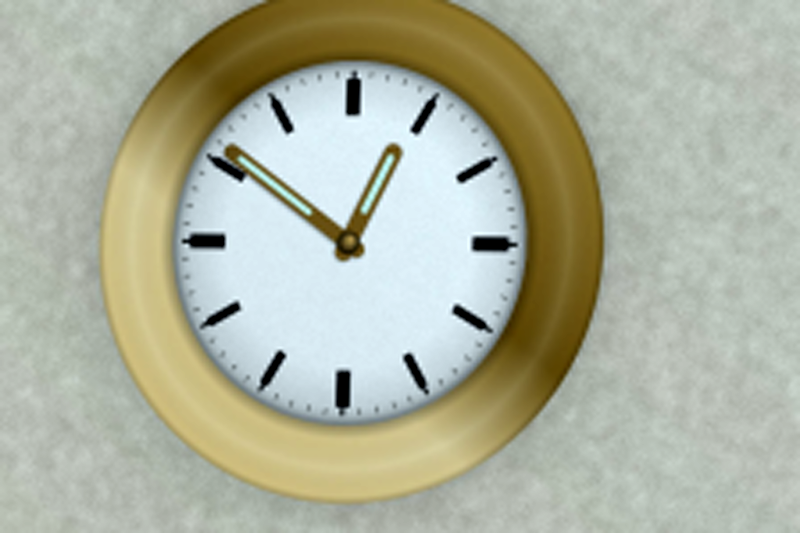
12:51
